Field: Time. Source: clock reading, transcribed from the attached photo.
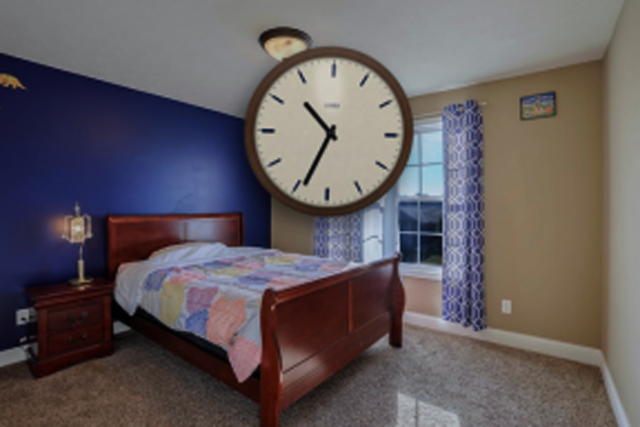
10:34
